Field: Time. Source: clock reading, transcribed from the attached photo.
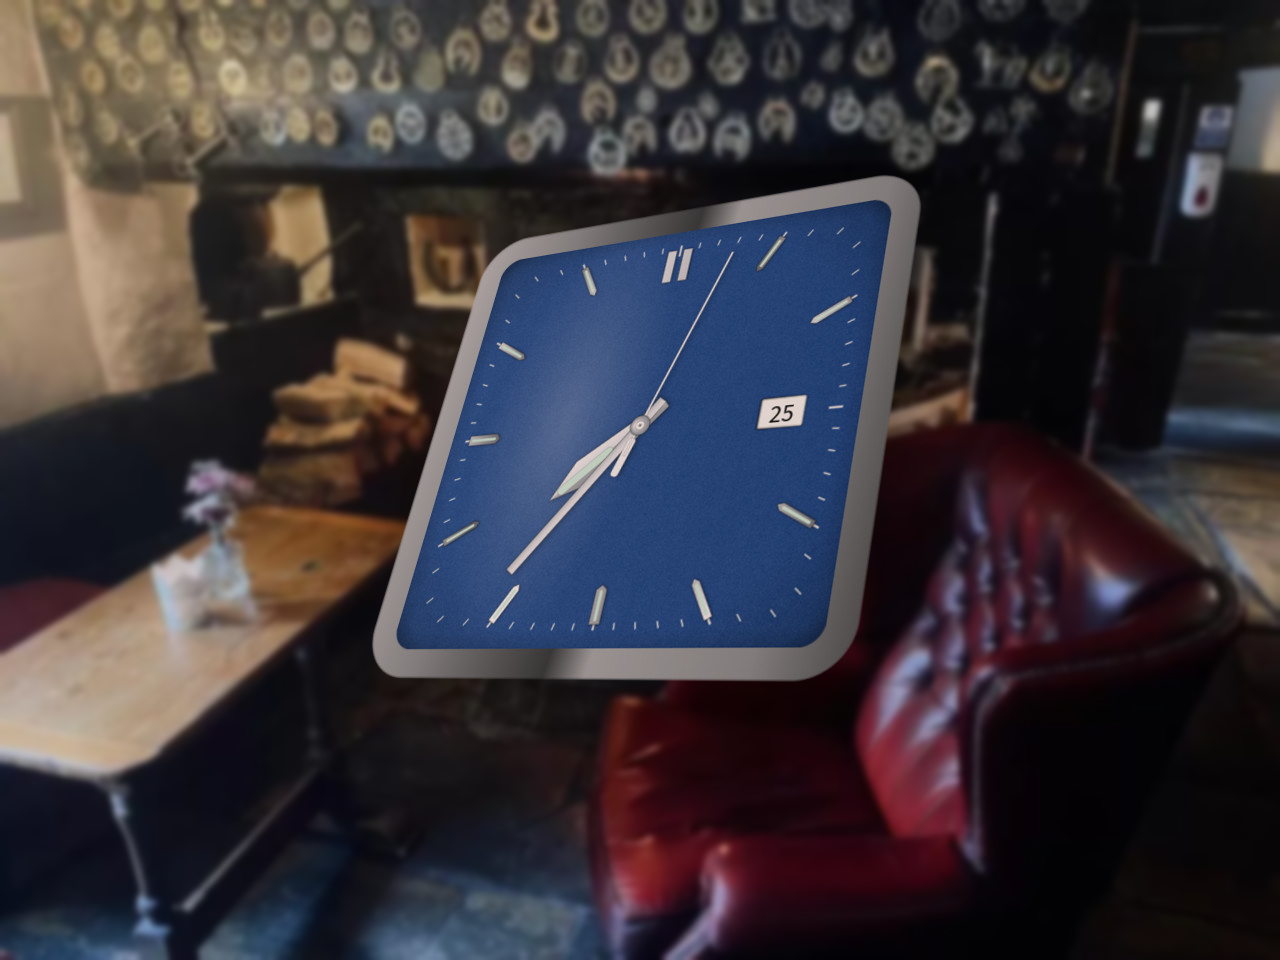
7:36:03
